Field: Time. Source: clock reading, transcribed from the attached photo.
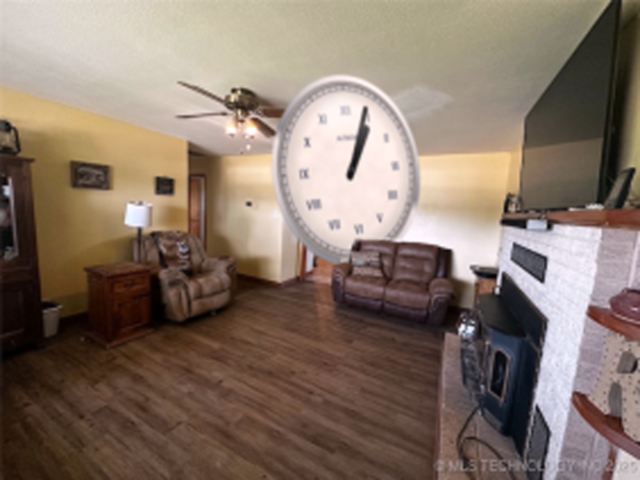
1:04
